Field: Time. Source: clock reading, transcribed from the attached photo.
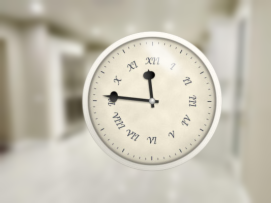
11:46
